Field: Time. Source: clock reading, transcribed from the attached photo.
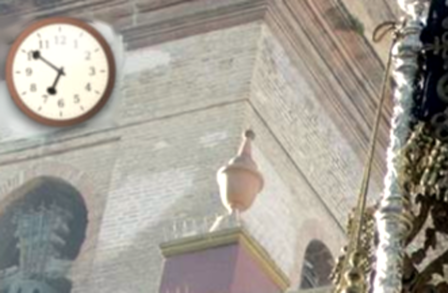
6:51
